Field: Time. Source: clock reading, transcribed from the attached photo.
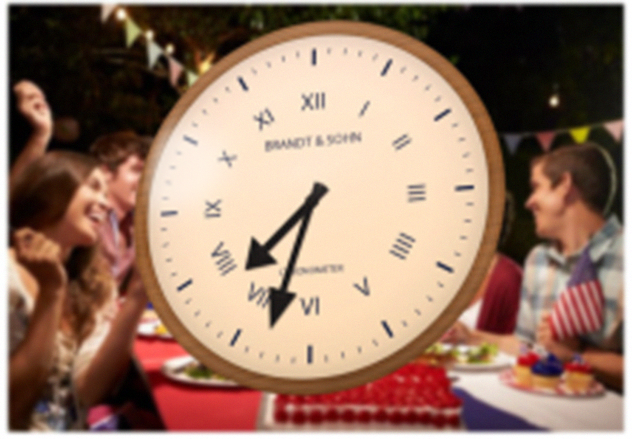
7:33
